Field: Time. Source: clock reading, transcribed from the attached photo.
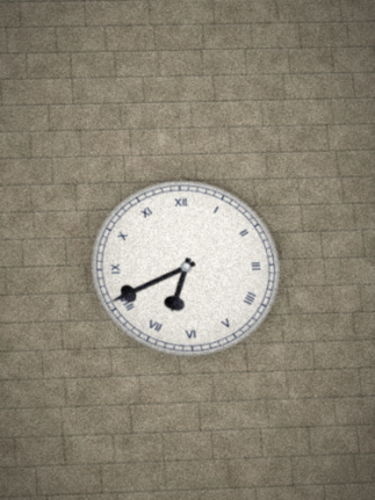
6:41
